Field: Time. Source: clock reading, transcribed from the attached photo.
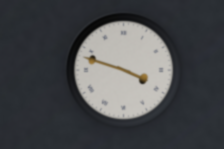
3:48
